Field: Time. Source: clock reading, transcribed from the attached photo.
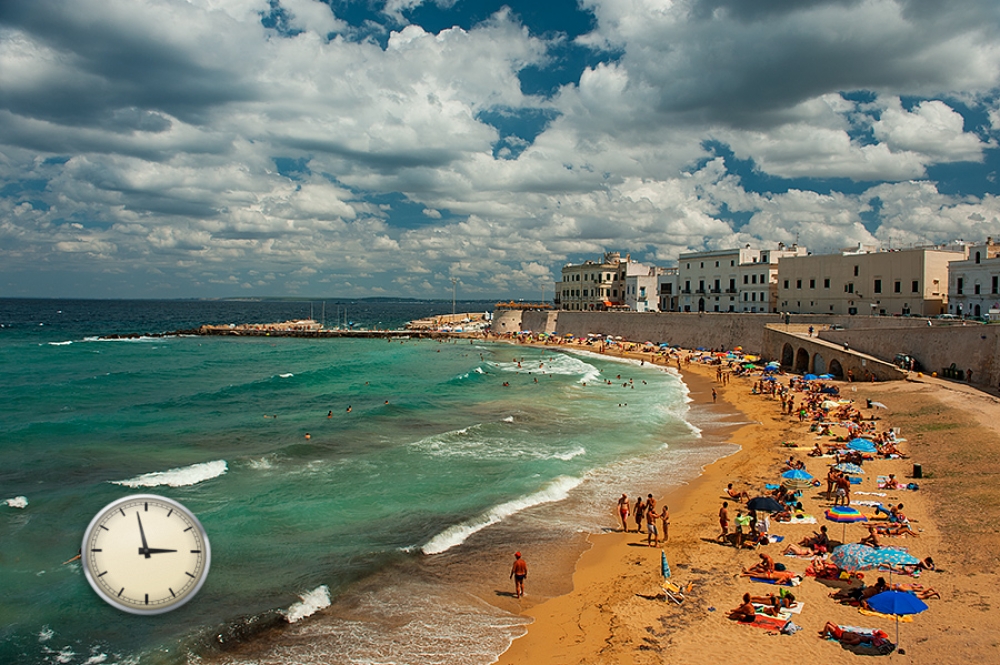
2:58
